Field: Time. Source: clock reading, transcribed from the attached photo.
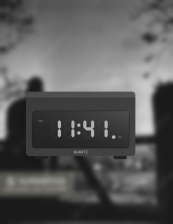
11:41
